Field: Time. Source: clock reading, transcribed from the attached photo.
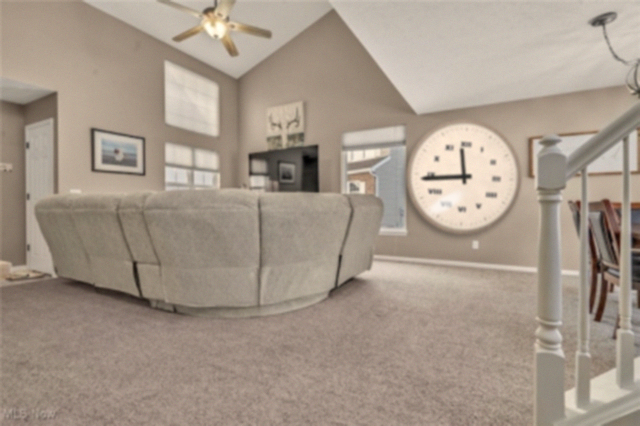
11:44
